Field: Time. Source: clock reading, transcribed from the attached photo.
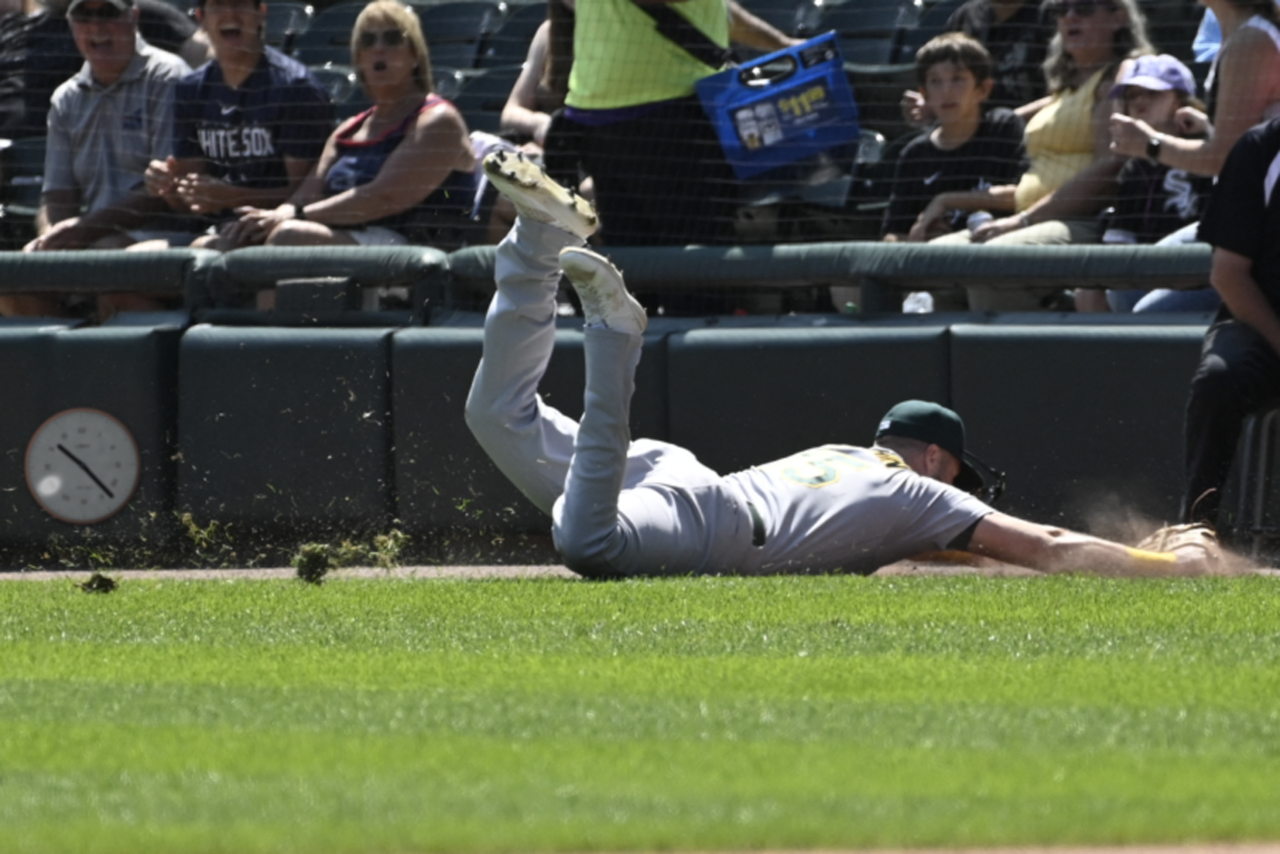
10:23
